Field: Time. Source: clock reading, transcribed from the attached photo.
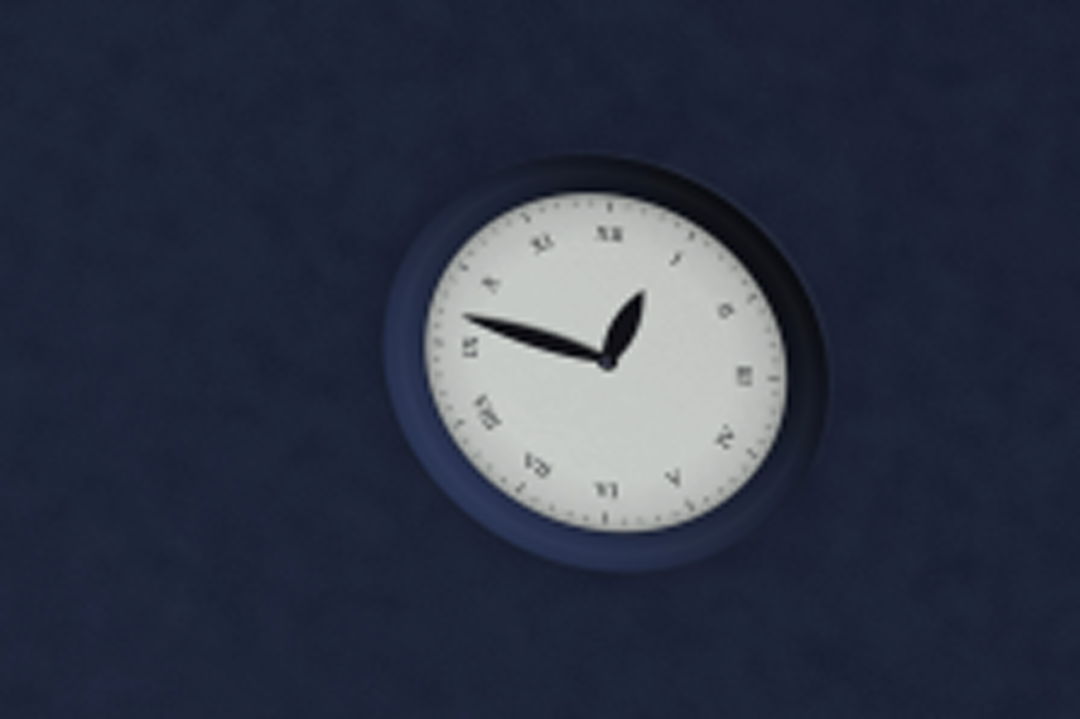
12:47
